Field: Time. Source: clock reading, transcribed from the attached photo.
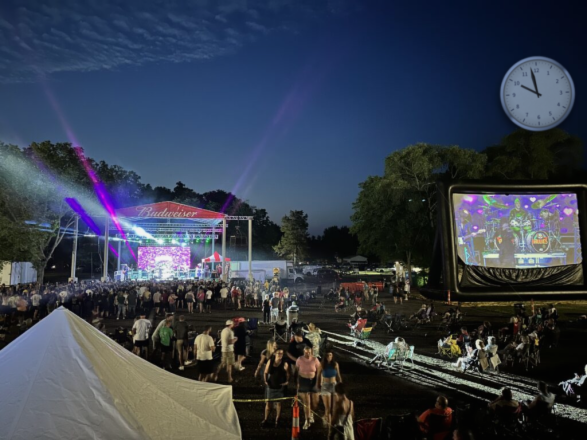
9:58
